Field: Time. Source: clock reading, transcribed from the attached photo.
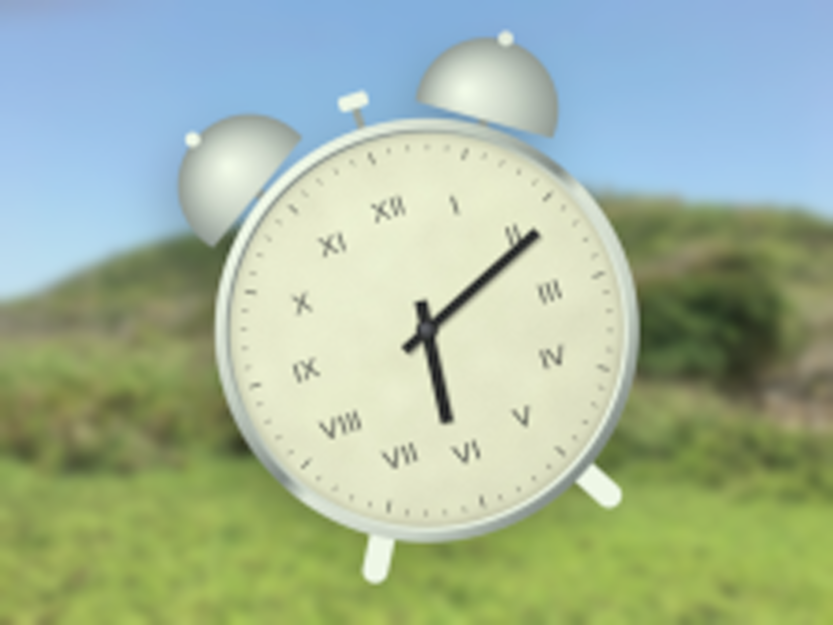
6:11
